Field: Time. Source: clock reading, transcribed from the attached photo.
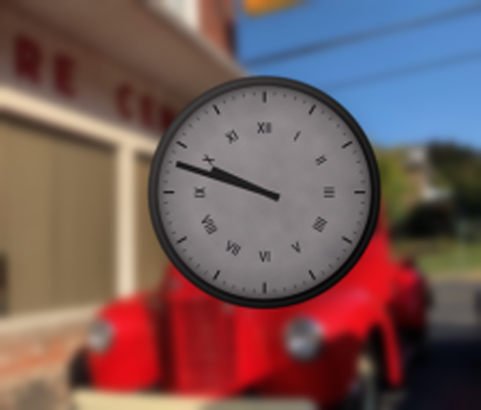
9:48
